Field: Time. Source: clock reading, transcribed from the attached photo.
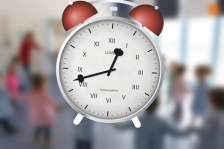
12:42
